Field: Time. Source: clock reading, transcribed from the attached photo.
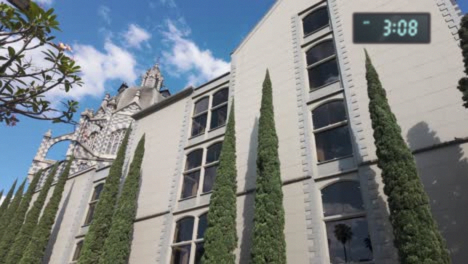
3:08
